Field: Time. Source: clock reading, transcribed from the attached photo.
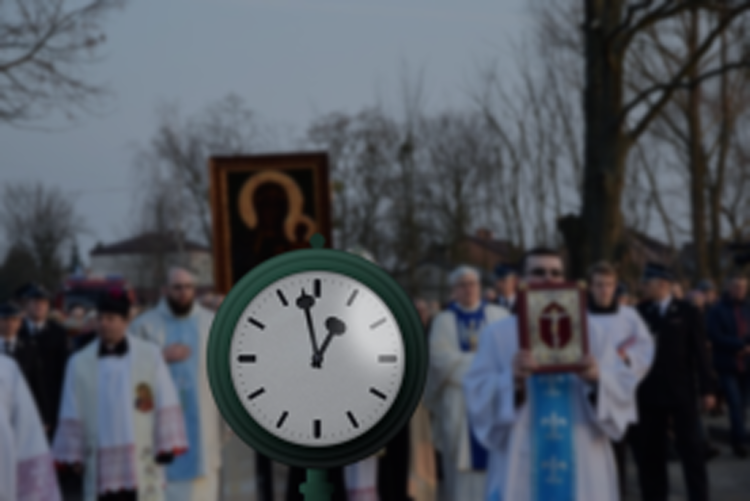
12:58
